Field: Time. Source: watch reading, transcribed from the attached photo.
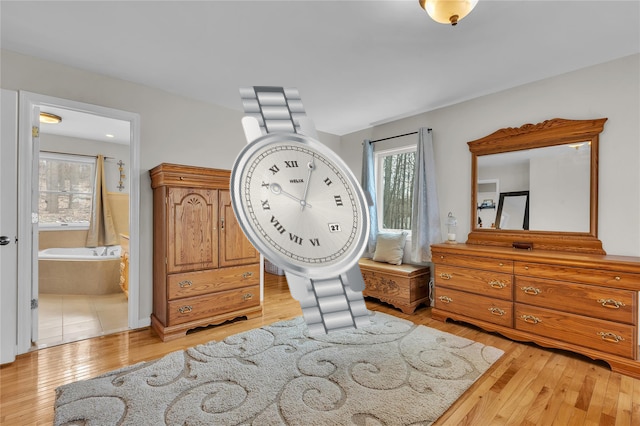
10:05
